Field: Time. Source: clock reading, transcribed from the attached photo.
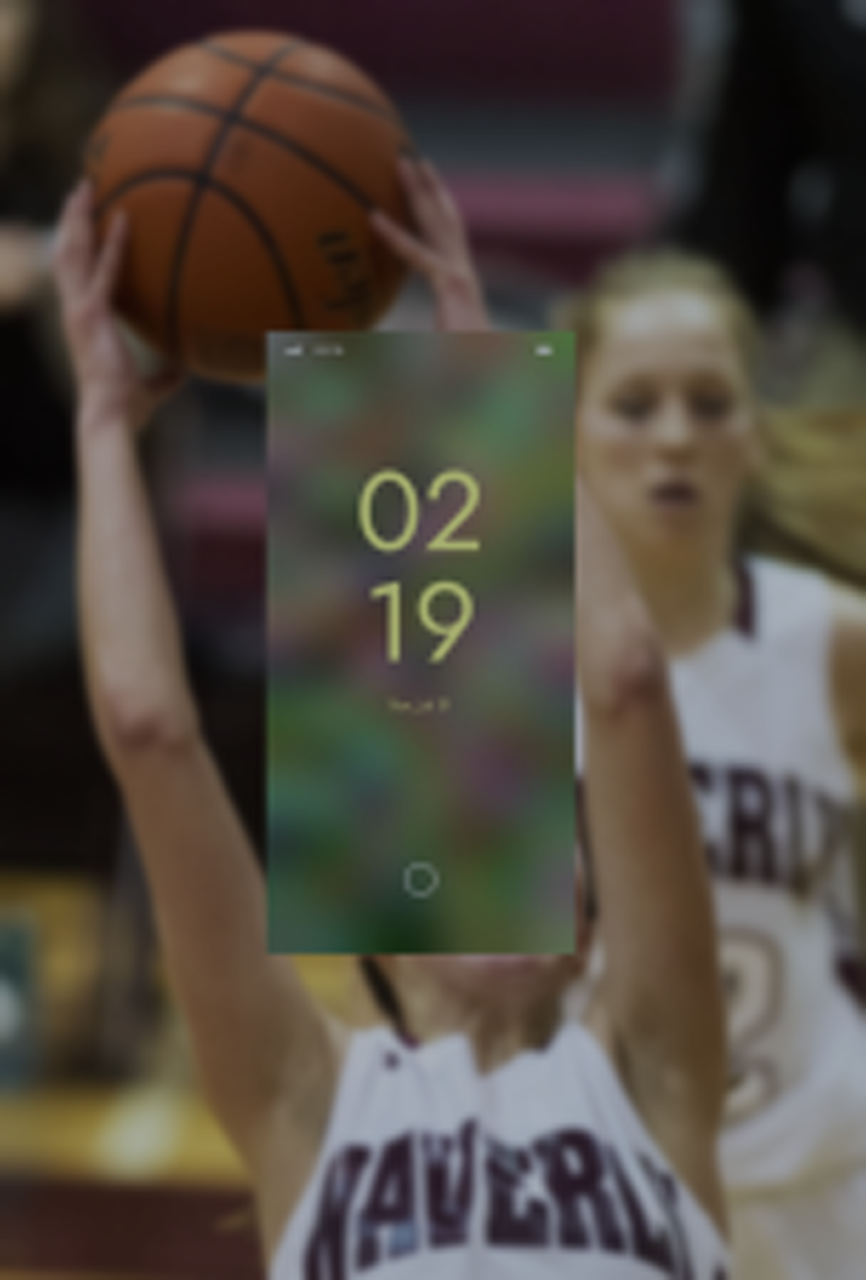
2:19
